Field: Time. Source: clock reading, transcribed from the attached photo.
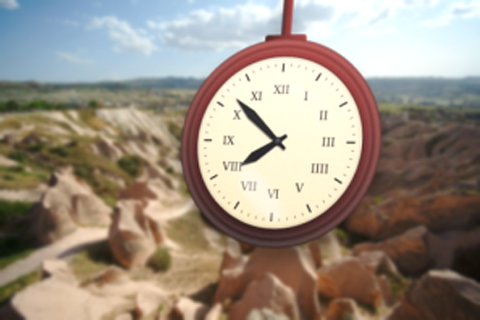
7:52
